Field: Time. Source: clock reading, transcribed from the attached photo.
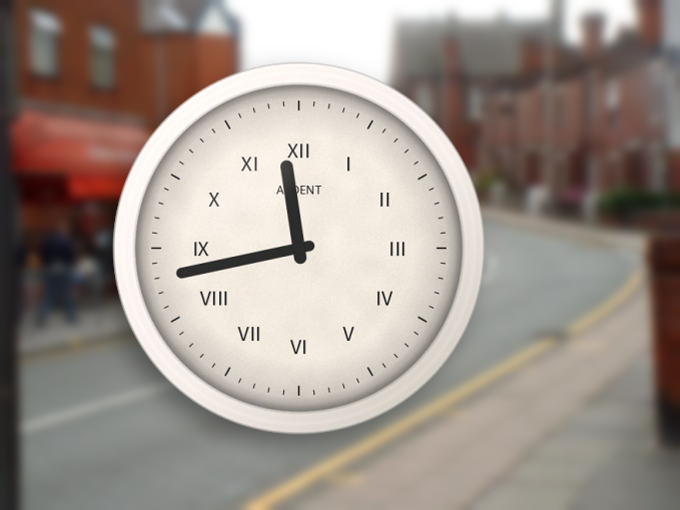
11:43
